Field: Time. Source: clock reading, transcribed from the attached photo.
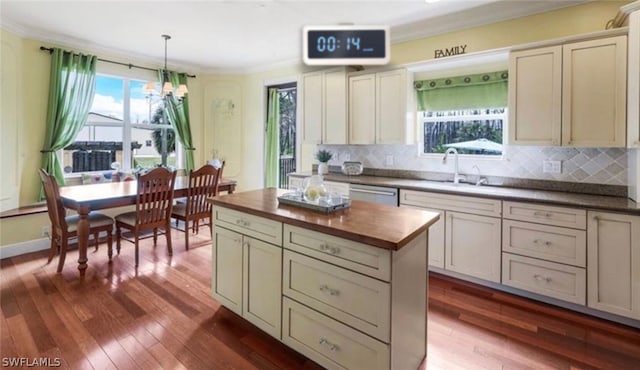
0:14
